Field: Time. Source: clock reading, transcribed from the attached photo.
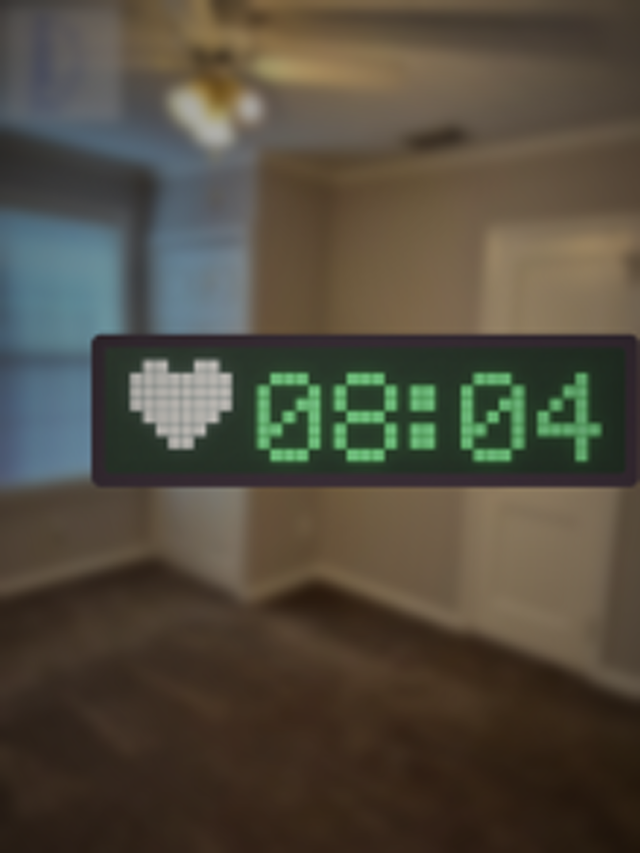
8:04
